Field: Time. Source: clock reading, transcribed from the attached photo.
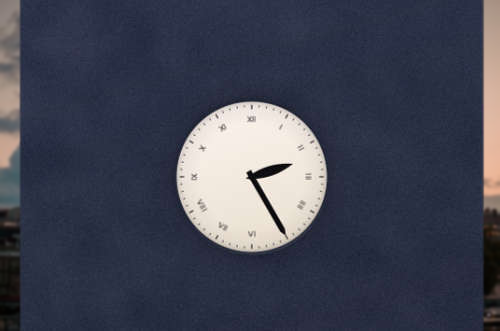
2:25
